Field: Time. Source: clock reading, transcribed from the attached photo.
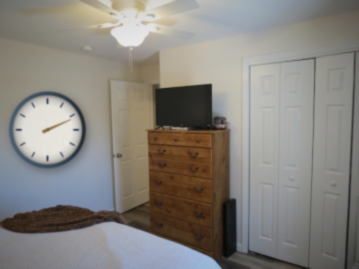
2:11
